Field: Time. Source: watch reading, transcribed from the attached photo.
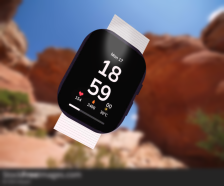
18:59
